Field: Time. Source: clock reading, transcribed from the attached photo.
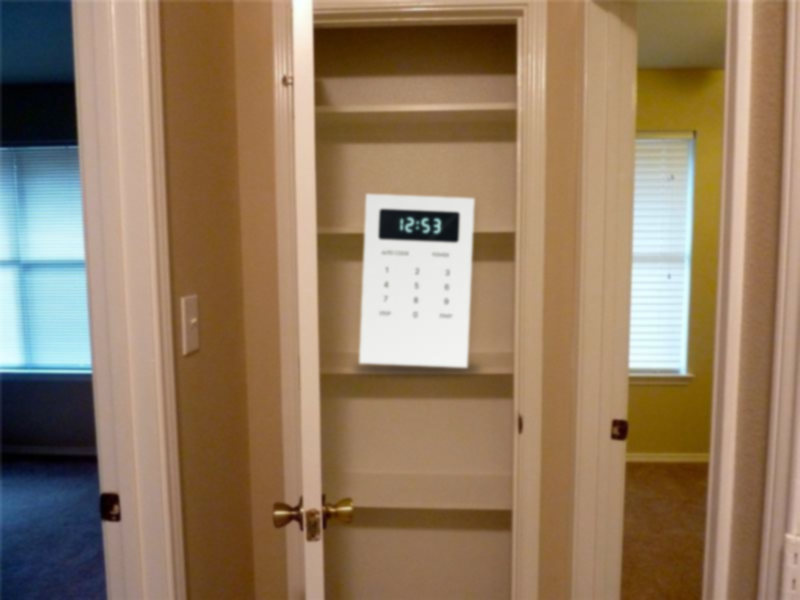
12:53
